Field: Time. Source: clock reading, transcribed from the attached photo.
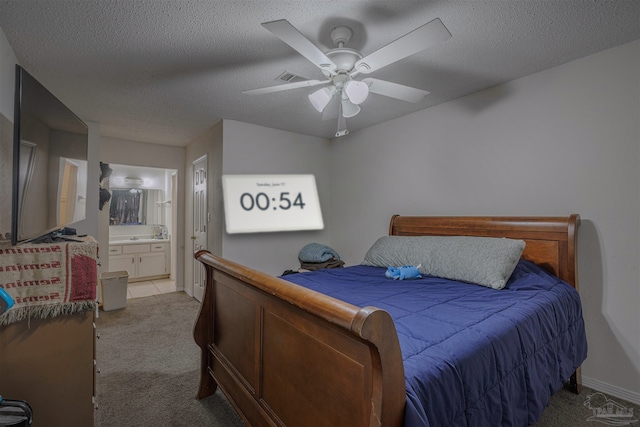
0:54
